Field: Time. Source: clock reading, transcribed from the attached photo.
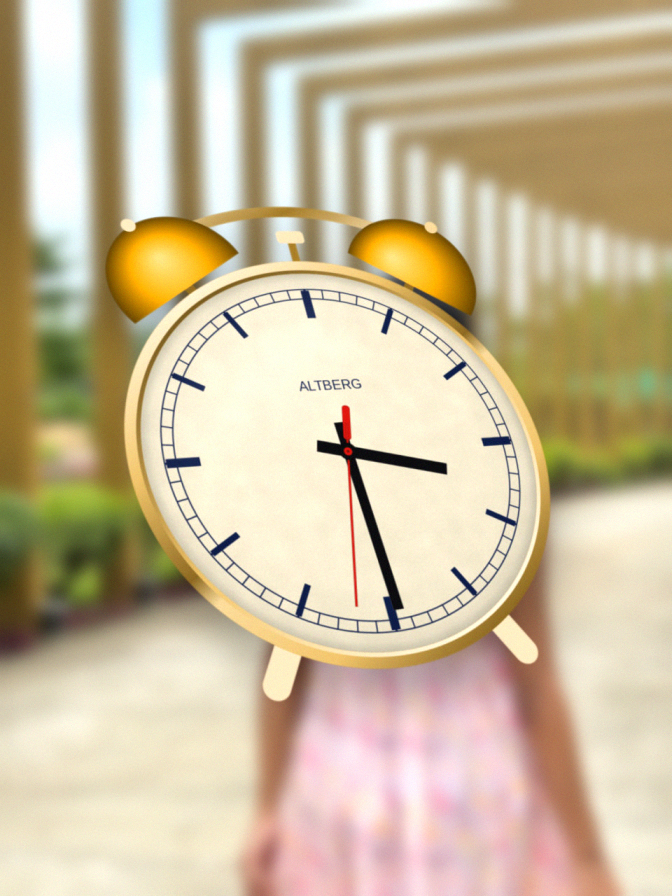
3:29:32
